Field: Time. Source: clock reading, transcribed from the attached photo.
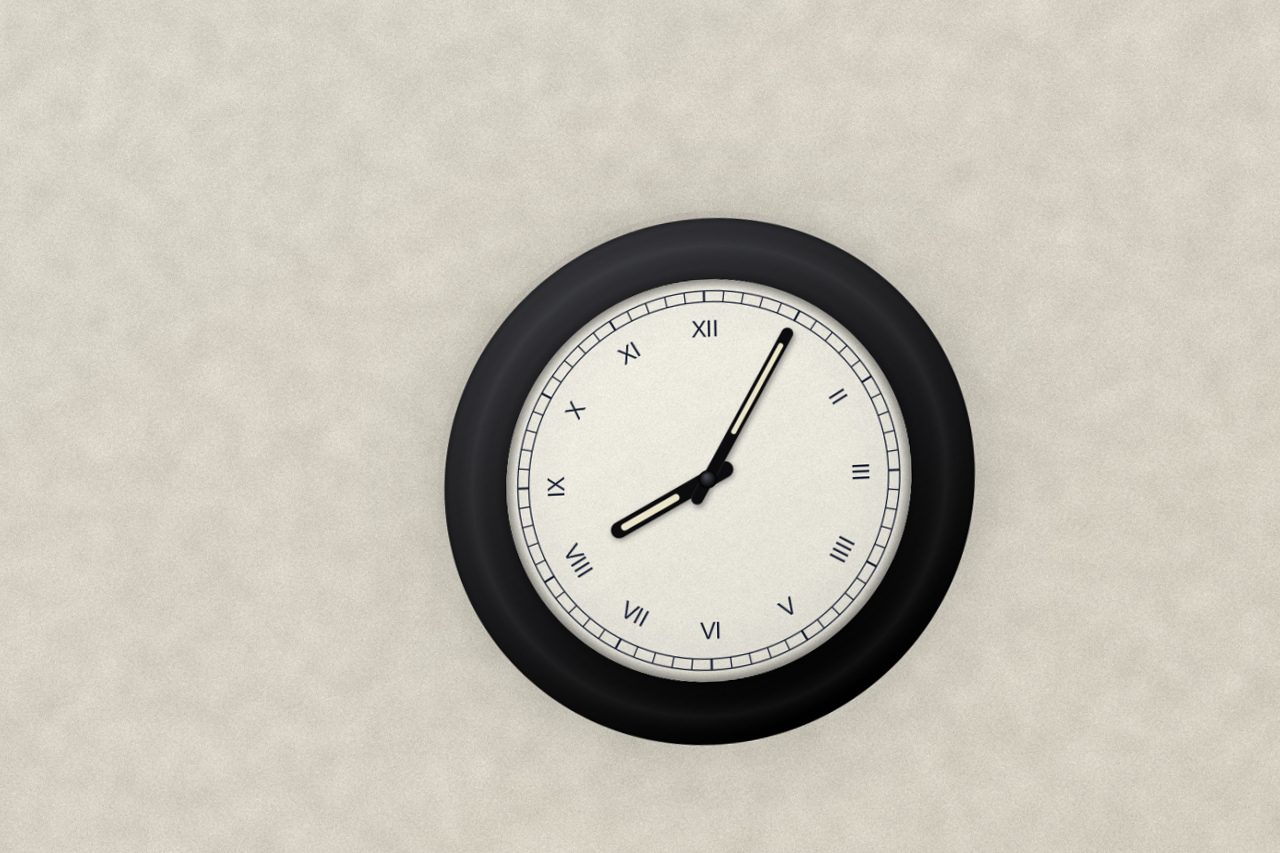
8:05
